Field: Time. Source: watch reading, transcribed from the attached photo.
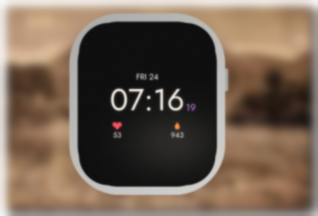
7:16:19
